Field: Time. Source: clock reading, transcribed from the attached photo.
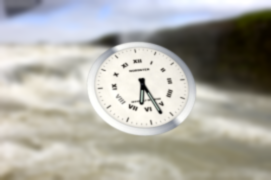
6:27
